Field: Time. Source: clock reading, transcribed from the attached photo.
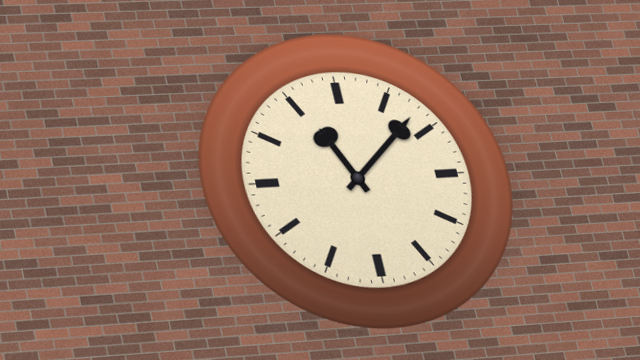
11:08
